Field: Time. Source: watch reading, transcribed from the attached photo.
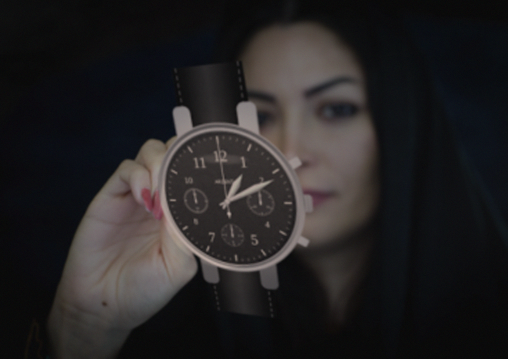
1:11
